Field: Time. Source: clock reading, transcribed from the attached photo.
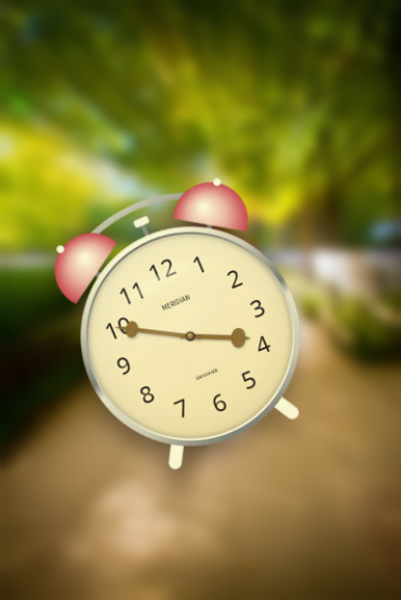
3:50
